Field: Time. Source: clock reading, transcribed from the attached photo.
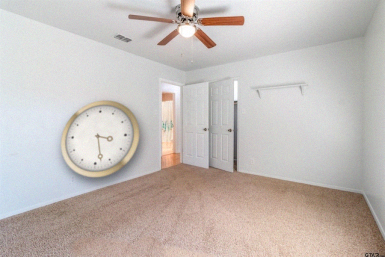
3:28
